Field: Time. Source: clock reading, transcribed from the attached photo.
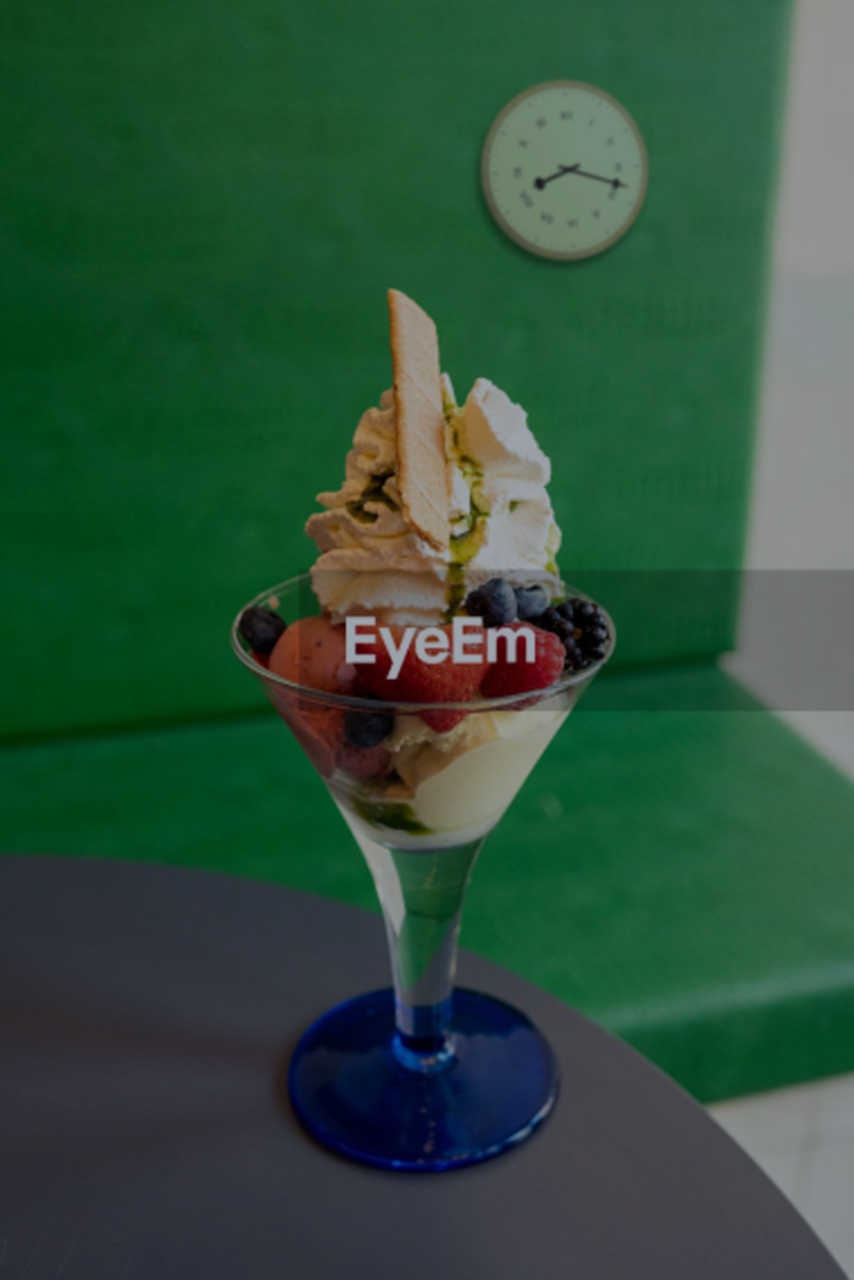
8:18
